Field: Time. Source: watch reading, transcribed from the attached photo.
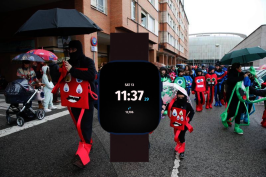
11:37
